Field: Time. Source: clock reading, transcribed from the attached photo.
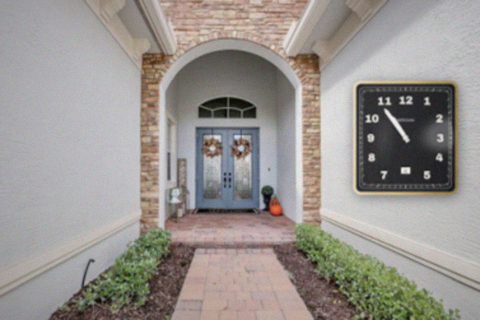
10:54
